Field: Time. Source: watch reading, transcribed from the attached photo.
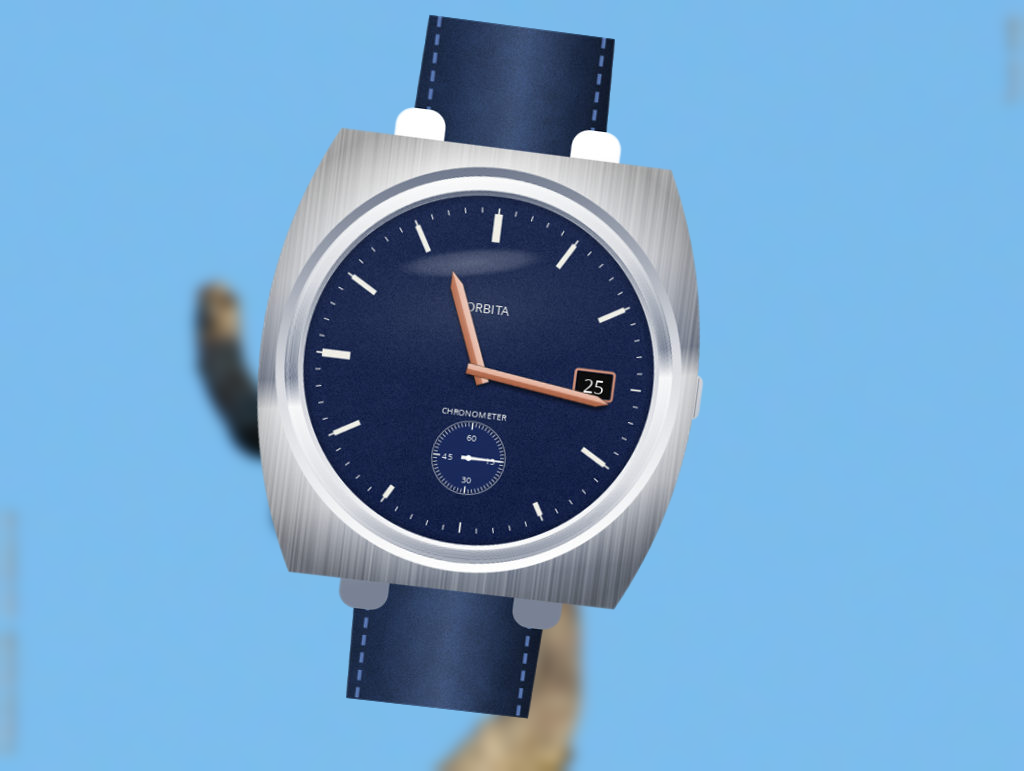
11:16:15
